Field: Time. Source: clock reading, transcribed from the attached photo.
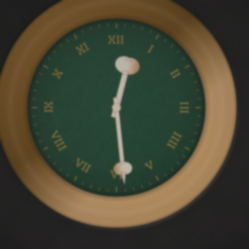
12:29
